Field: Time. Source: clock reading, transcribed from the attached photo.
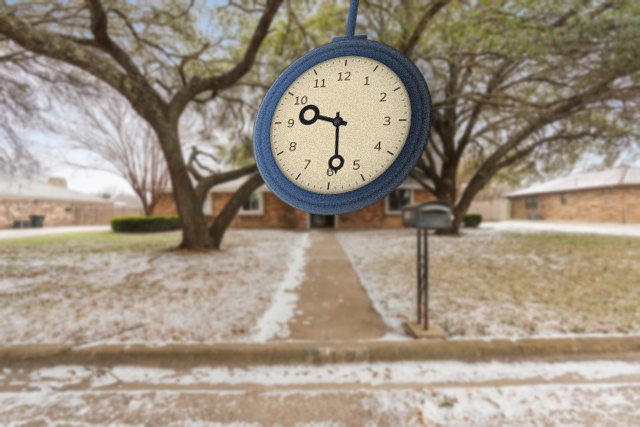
9:29
